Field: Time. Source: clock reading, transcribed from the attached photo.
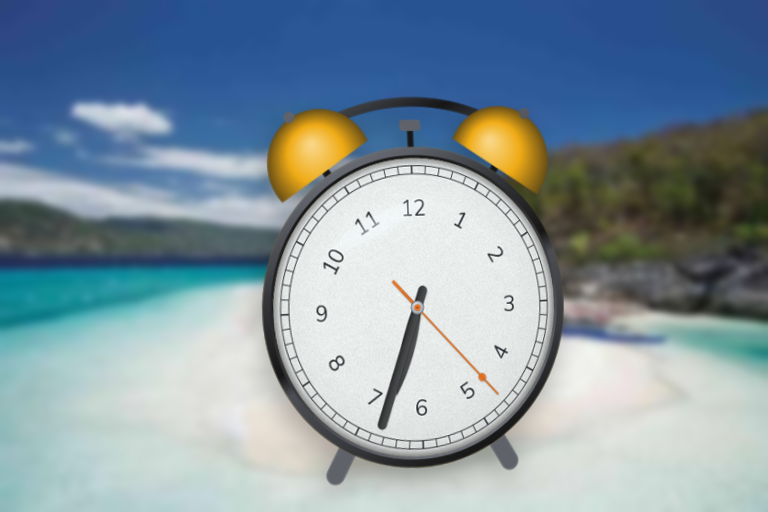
6:33:23
